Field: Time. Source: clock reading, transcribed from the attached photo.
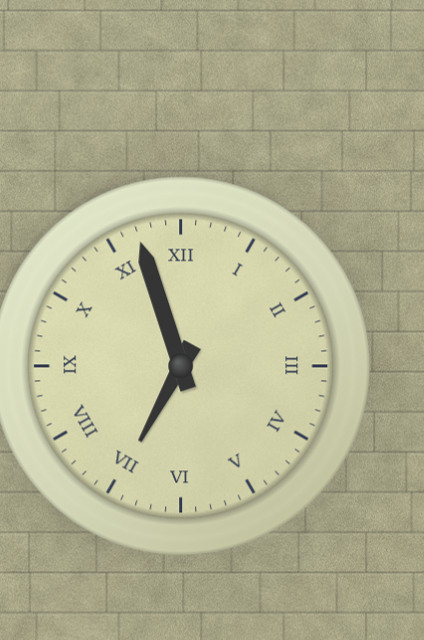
6:57
